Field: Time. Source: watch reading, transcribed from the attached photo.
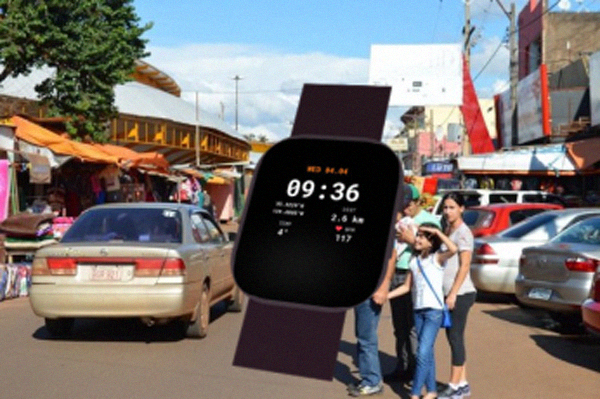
9:36
